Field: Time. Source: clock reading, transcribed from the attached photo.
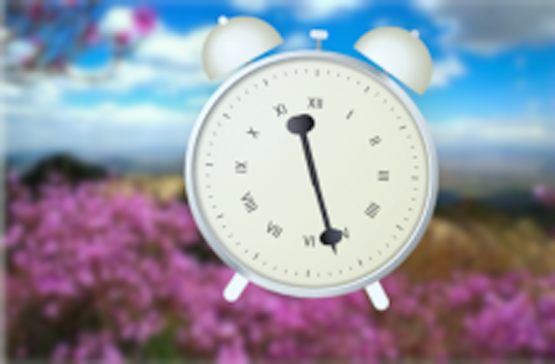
11:27
